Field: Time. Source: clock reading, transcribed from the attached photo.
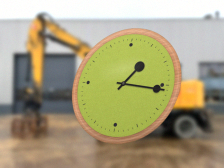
1:16
